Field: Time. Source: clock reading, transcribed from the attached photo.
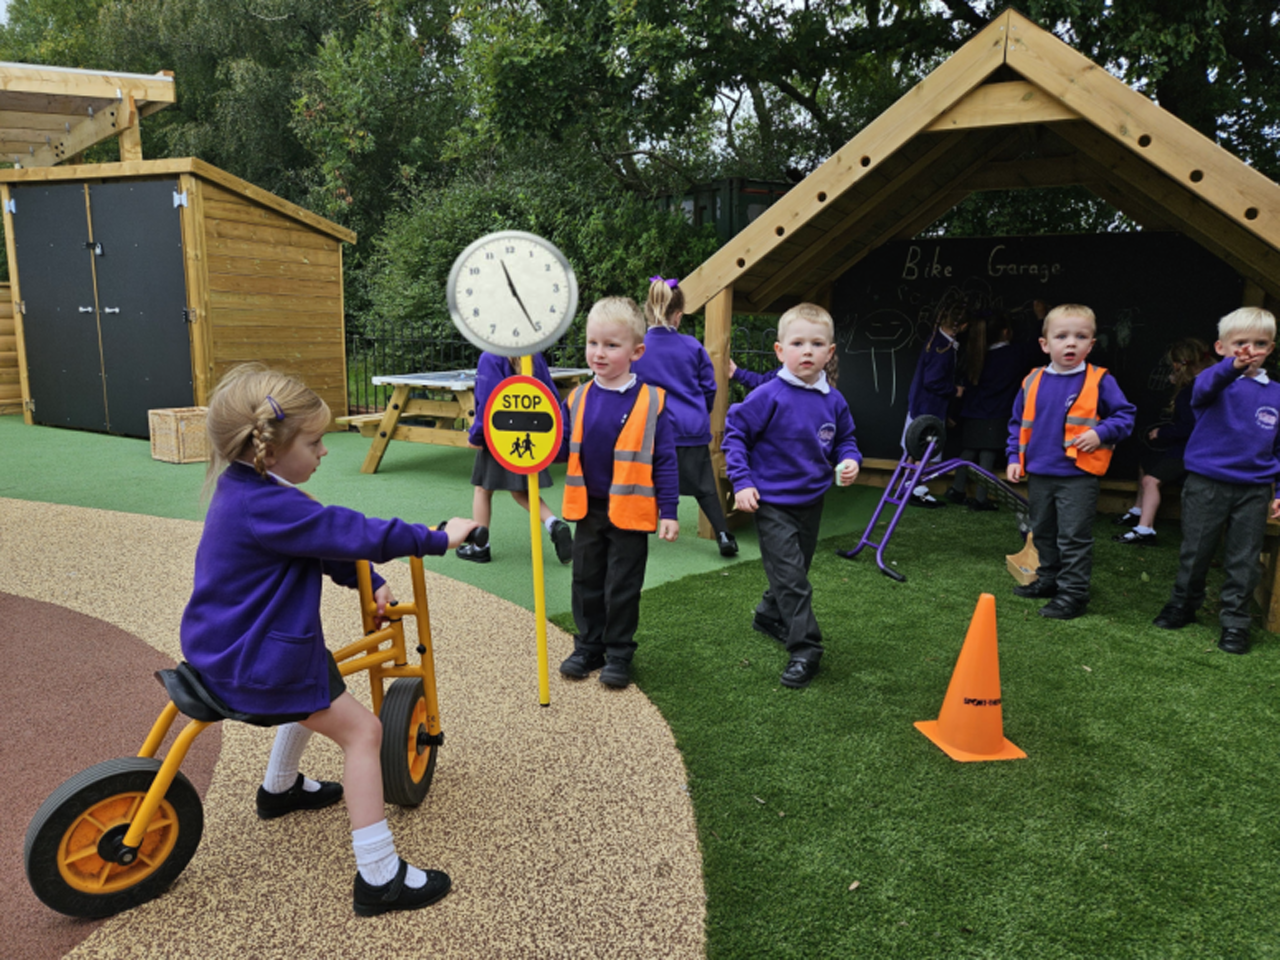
11:26
